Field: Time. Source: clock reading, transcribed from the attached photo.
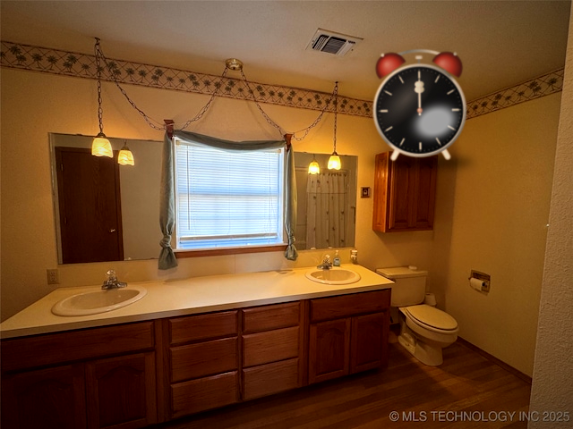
12:00
